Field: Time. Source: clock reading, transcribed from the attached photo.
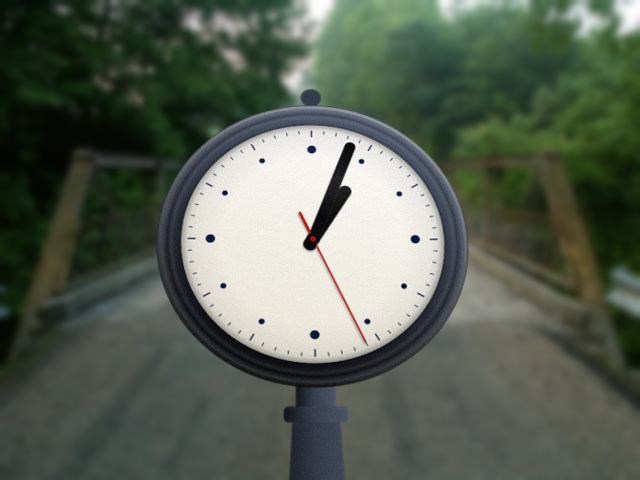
1:03:26
